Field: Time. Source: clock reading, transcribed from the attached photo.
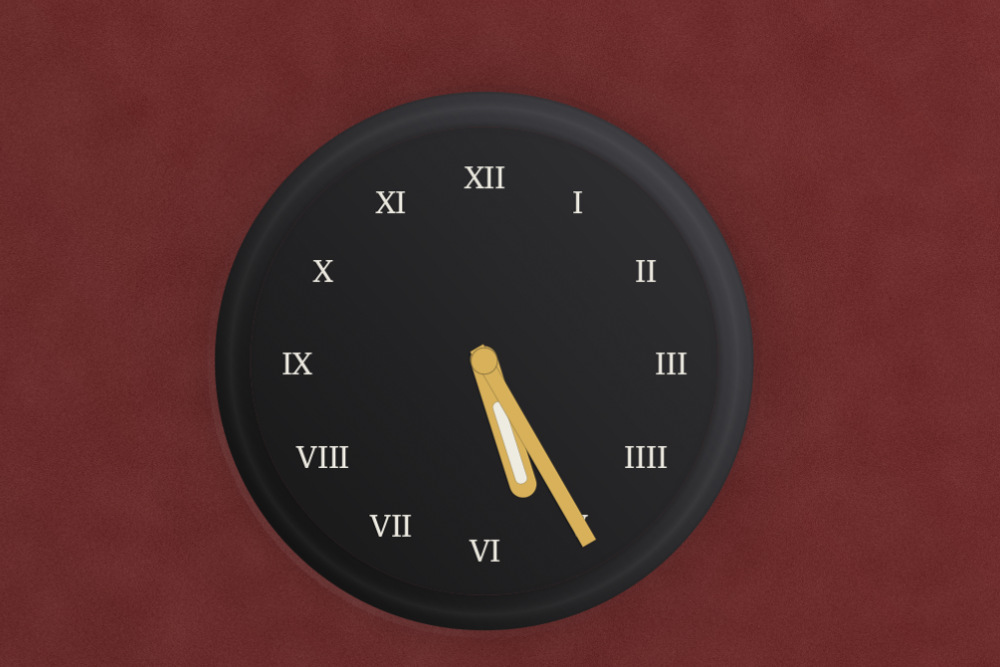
5:25
